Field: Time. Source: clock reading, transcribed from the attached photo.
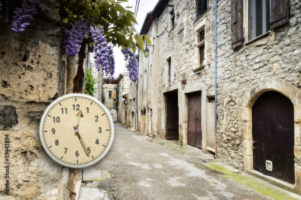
12:26
